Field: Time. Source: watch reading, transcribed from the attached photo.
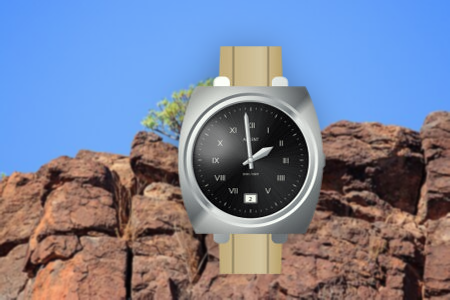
1:59
